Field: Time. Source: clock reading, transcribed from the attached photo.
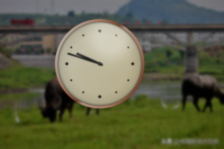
9:48
